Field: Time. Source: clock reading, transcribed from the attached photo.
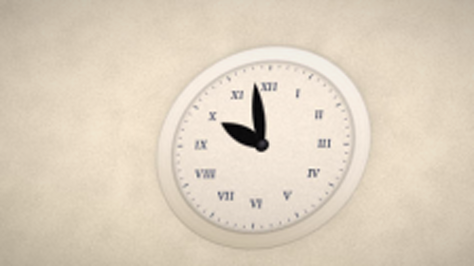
9:58
